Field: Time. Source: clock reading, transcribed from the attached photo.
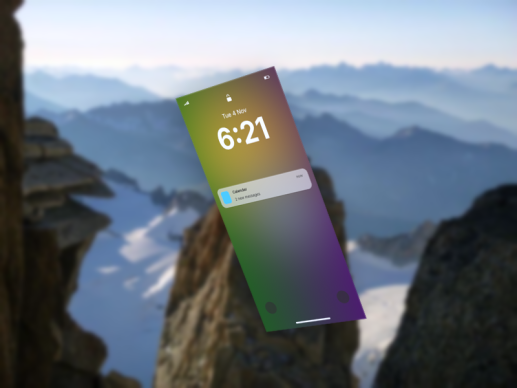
6:21
